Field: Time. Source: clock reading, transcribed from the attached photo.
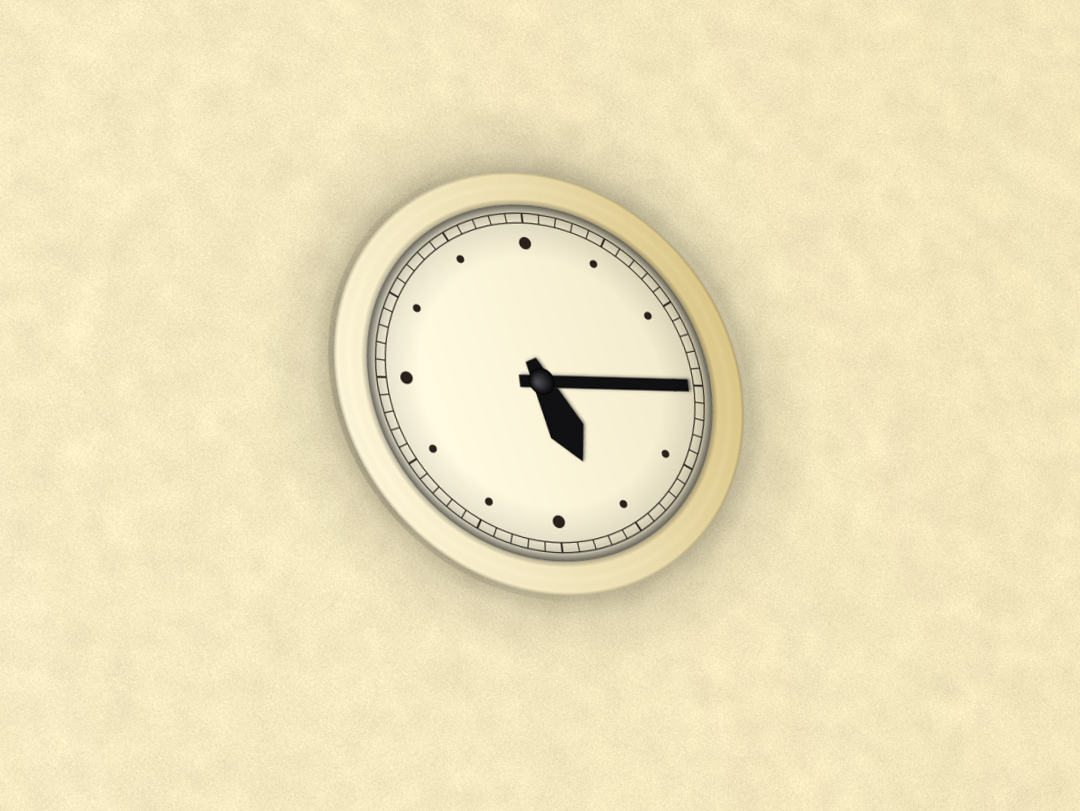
5:15
